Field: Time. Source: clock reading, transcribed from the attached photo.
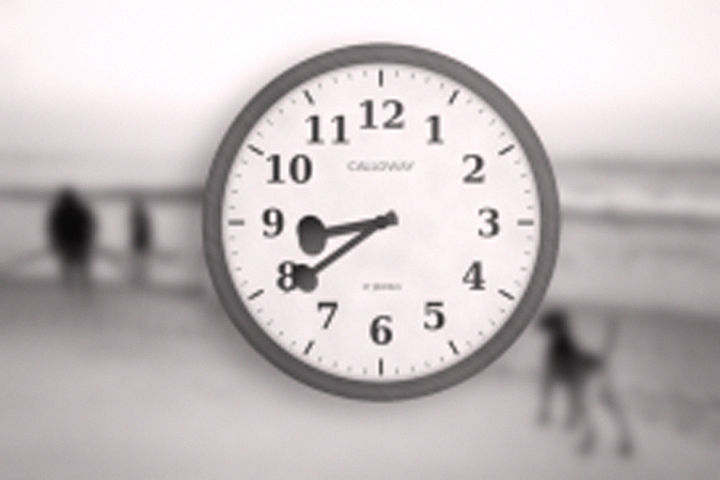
8:39
